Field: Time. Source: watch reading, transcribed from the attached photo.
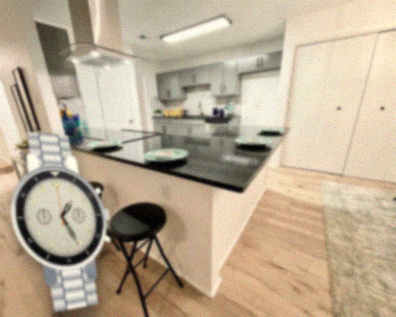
1:26
